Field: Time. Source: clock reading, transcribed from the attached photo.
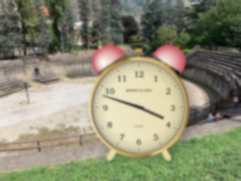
3:48
